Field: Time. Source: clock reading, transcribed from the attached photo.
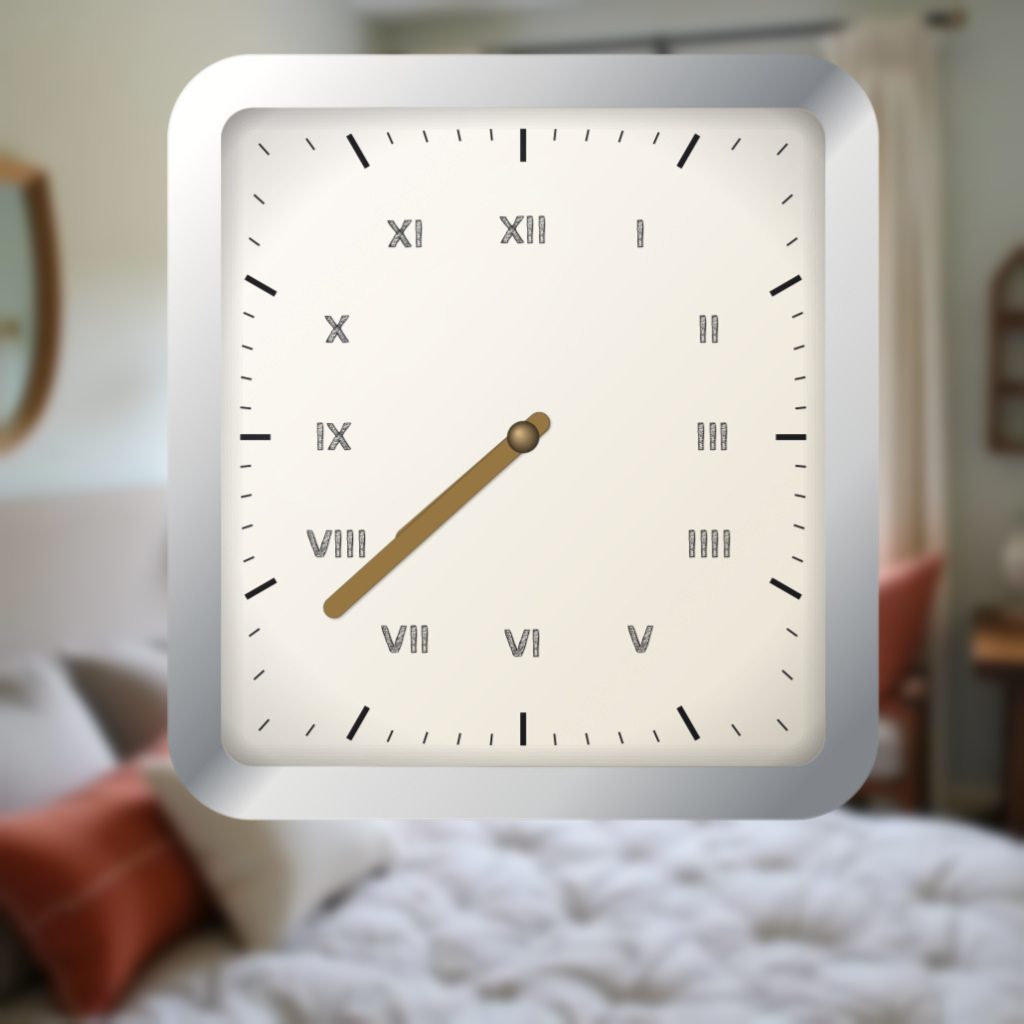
7:38
